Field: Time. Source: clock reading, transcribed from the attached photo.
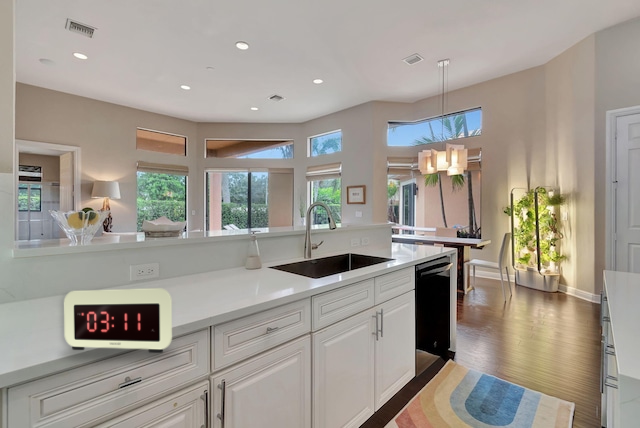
3:11
